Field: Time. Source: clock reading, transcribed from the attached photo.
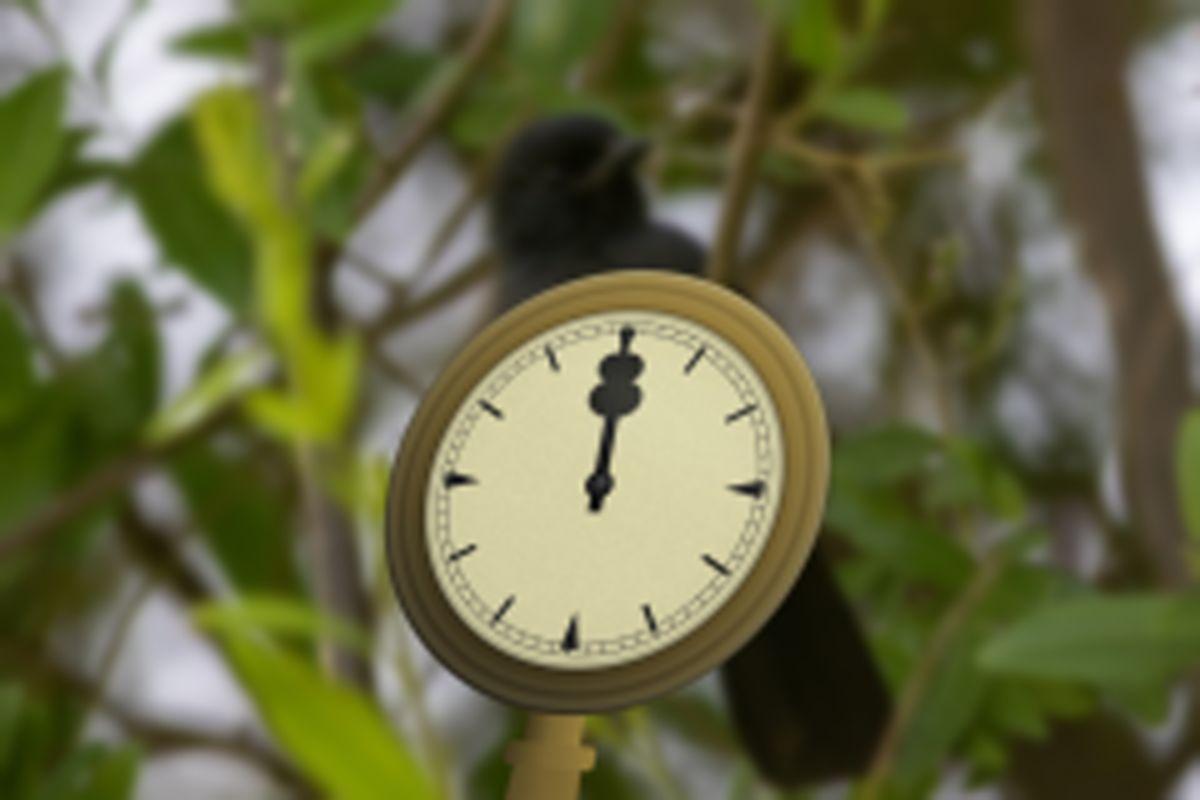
12:00
